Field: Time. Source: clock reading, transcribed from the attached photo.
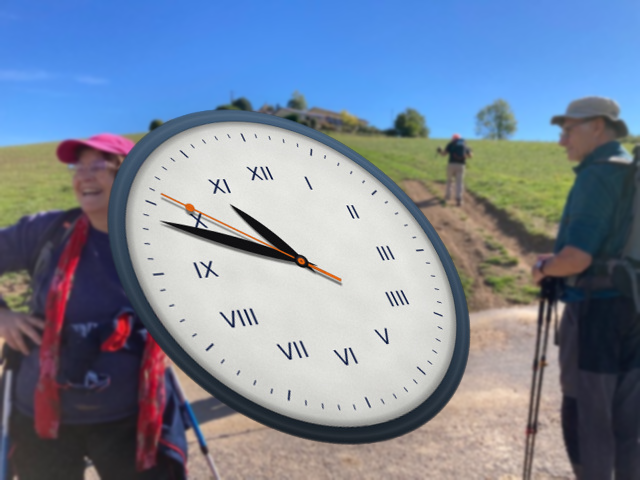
10:48:51
